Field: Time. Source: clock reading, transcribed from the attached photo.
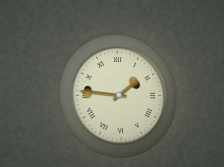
1:46
